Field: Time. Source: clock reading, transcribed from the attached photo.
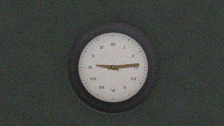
9:14
